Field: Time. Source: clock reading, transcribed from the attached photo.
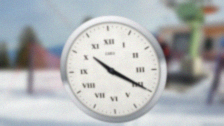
10:20
